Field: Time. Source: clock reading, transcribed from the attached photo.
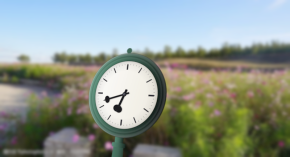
6:42
